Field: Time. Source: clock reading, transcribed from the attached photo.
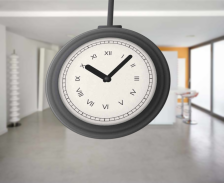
10:07
